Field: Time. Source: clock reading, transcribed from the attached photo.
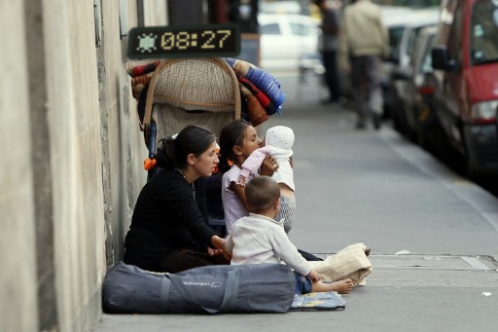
8:27
